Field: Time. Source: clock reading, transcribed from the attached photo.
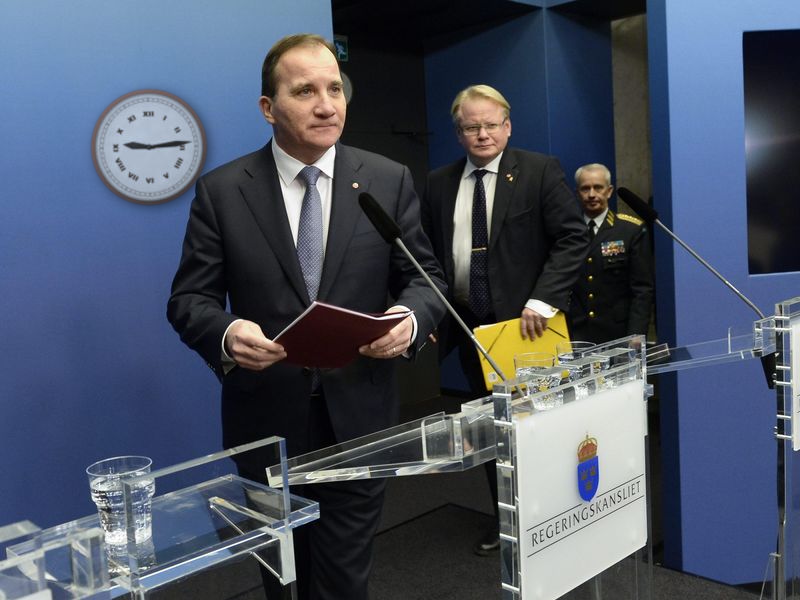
9:14
